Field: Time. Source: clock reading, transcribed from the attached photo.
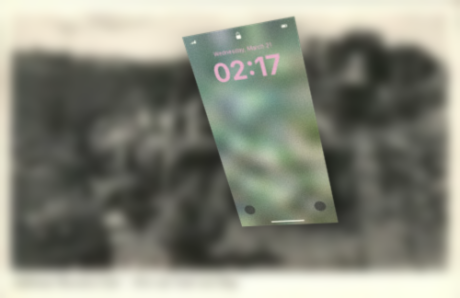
2:17
